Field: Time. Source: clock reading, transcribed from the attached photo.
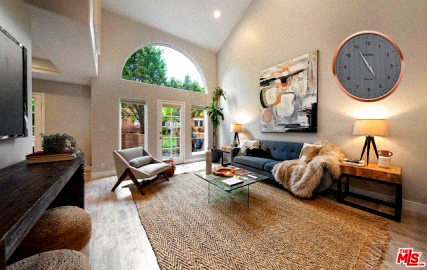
4:55
